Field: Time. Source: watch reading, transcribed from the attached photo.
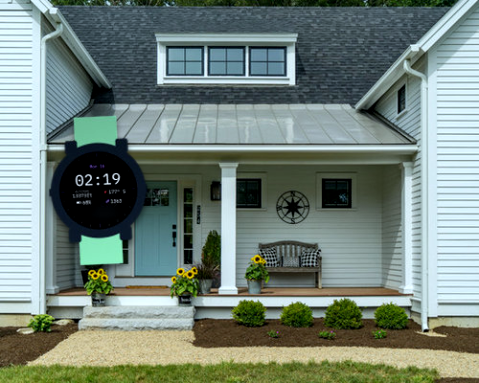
2:19
